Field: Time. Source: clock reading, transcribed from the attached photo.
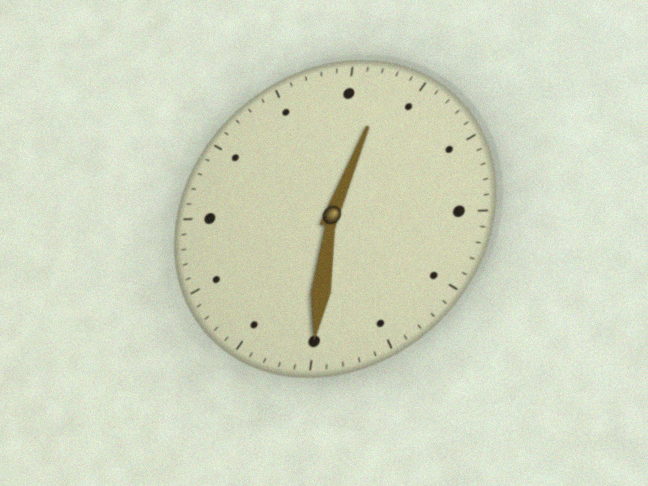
12:30
